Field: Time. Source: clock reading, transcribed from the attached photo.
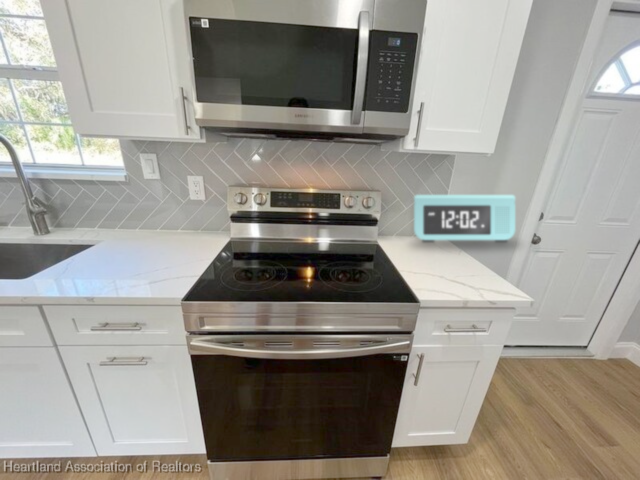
12:02
